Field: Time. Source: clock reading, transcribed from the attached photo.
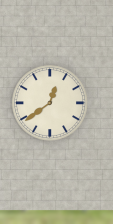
12:39
